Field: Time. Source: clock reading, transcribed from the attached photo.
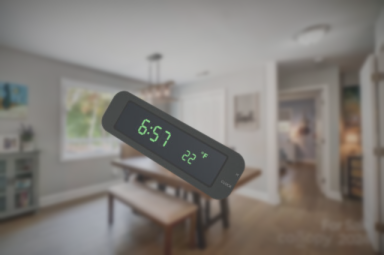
6:57
